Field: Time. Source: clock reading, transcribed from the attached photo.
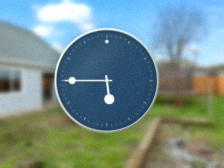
5:45
